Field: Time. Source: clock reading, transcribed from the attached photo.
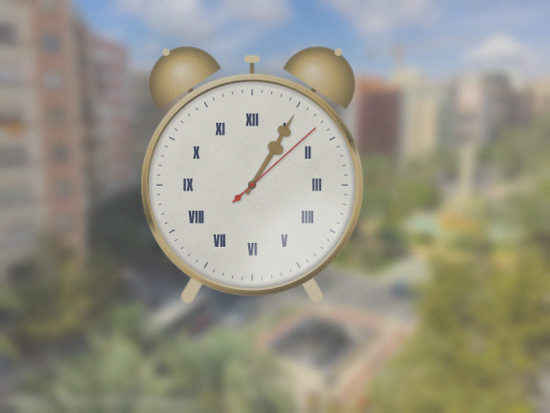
1:05:08
